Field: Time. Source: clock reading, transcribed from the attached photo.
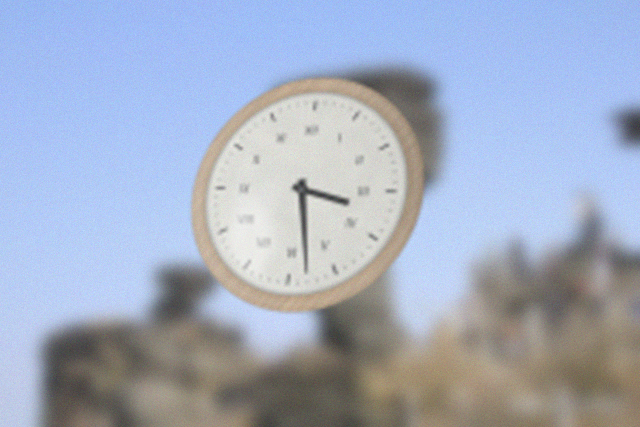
3:28
